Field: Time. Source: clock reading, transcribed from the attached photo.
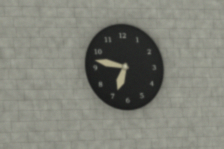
6:47
